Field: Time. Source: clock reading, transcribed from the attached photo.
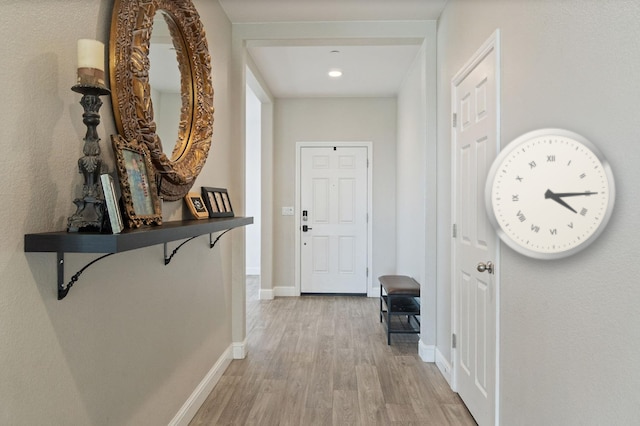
4:15
